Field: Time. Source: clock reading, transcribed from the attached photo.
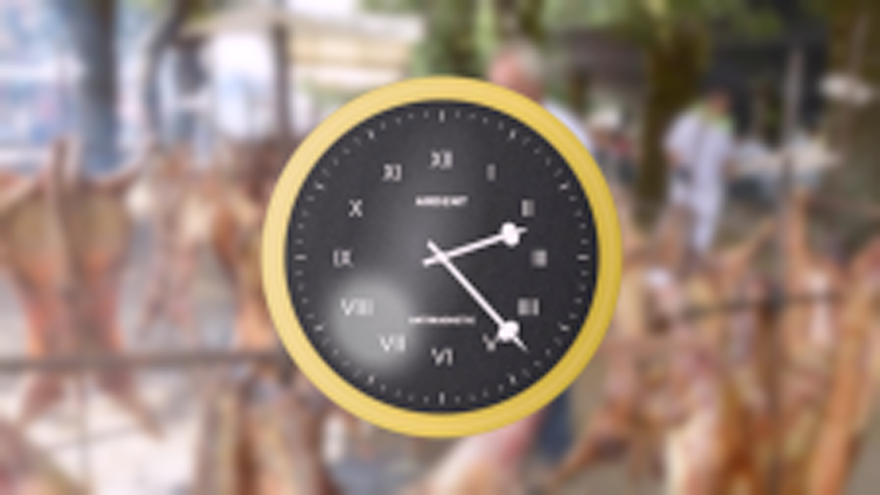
2:23
